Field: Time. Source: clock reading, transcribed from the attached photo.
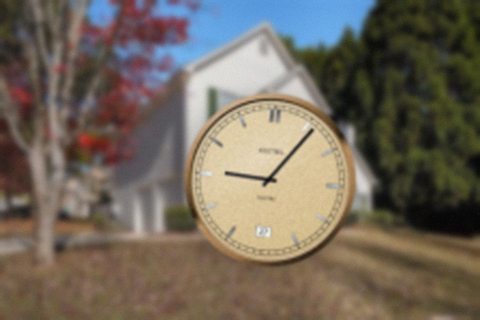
9:06
